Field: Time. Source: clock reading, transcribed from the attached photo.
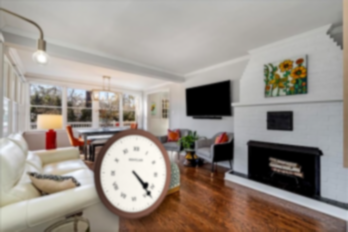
4:23
